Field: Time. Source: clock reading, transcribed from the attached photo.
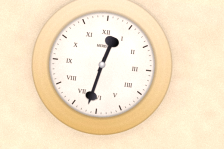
12:32
